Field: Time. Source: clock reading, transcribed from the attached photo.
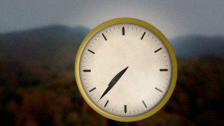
7:37
